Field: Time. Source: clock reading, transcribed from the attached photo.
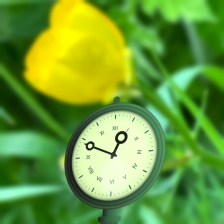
12:49
